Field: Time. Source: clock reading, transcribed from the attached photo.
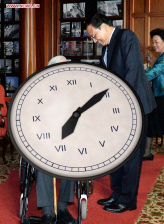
7:09
